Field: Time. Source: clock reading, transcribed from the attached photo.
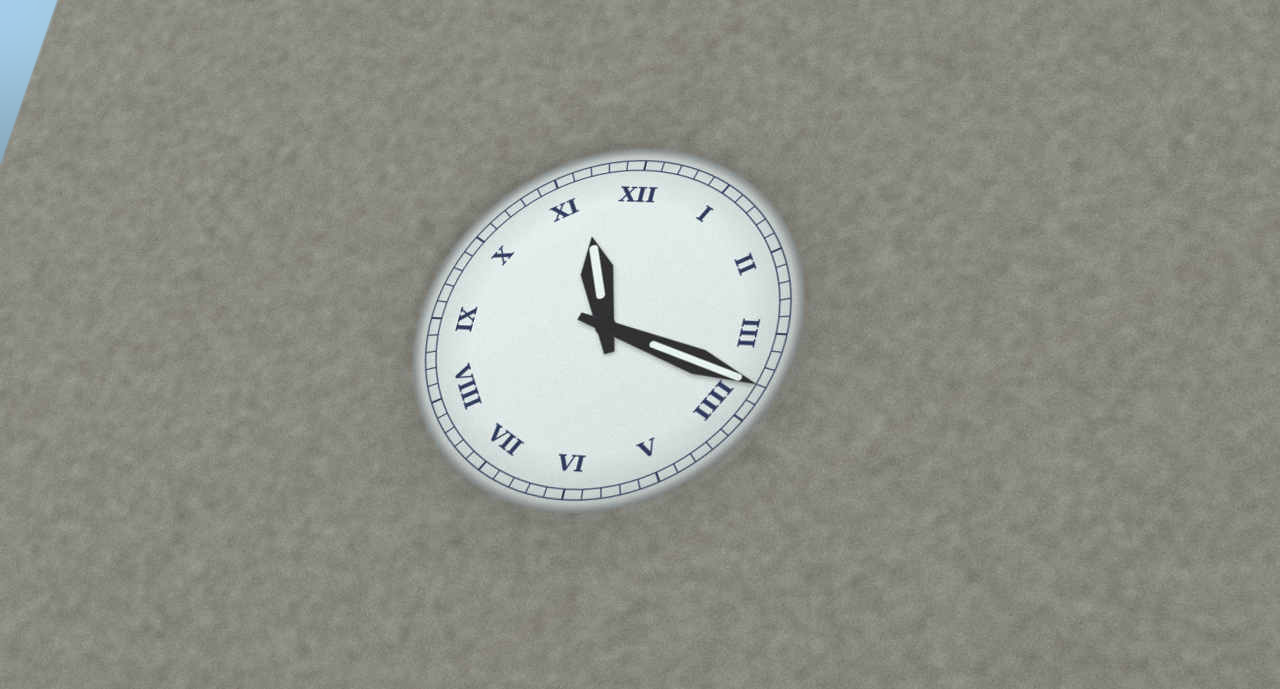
11:18
